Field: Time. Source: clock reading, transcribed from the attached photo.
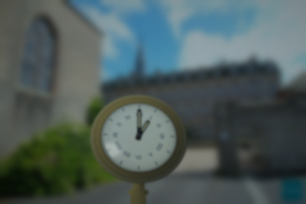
1:00
